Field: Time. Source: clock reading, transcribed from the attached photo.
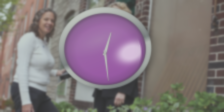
12:29
